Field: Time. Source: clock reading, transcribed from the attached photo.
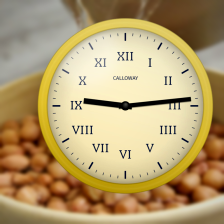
9:14
